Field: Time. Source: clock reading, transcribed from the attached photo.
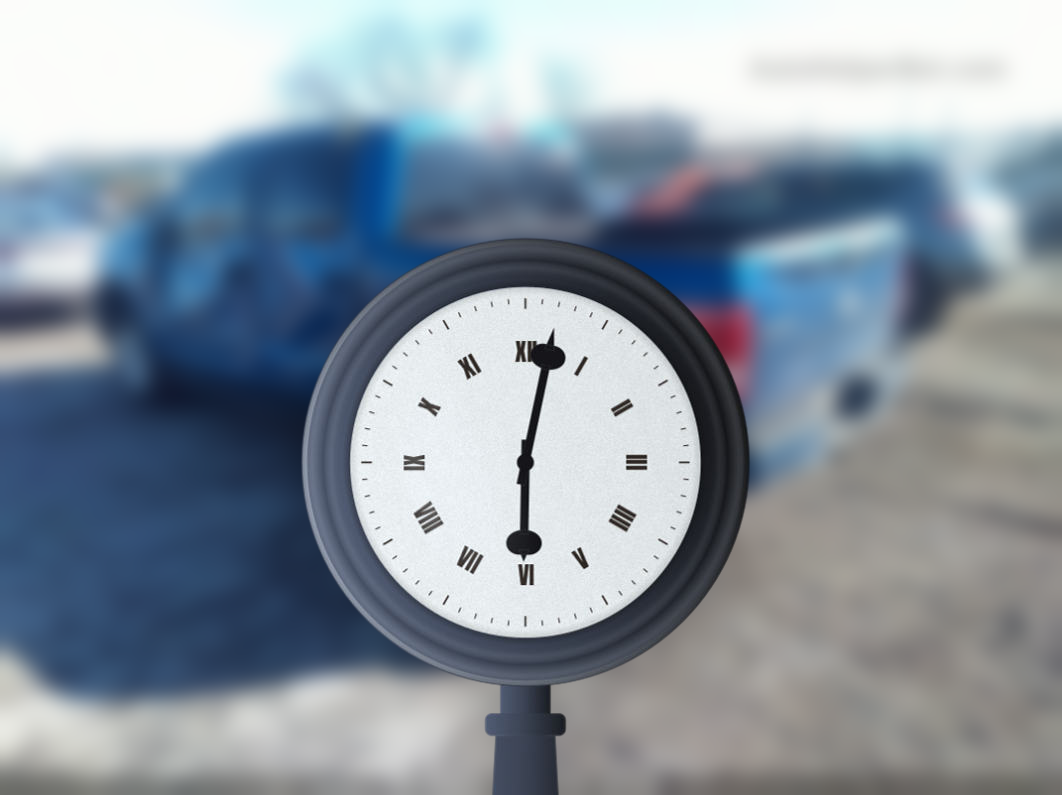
6:02
